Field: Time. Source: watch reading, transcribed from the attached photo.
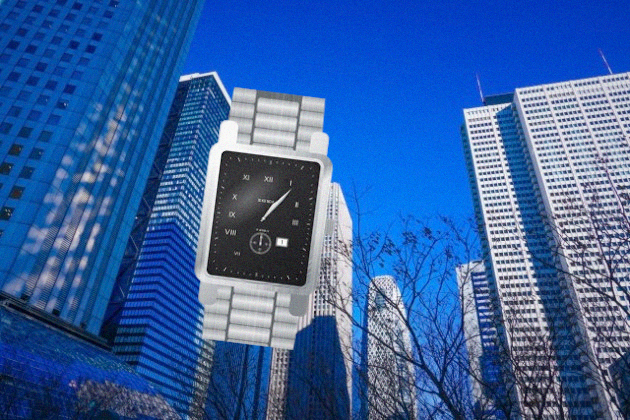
1:06
